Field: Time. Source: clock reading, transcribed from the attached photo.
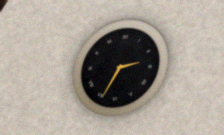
2:34
